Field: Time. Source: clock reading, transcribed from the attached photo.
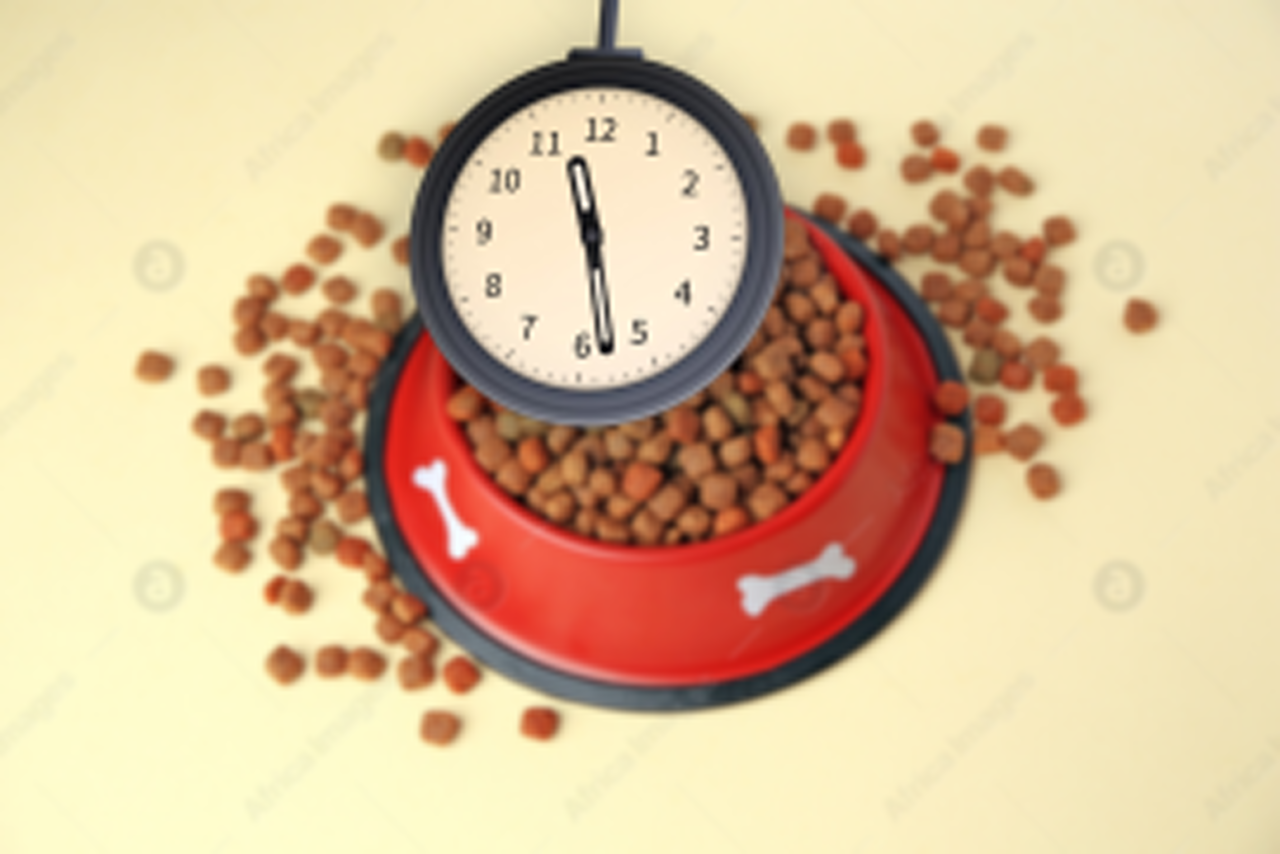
11:28
